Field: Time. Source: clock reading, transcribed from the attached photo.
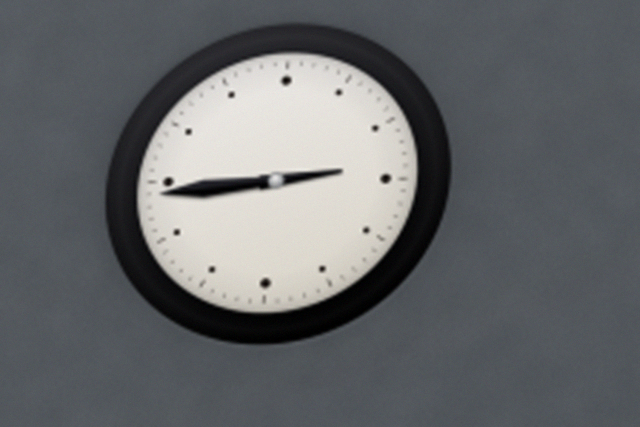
2:44
